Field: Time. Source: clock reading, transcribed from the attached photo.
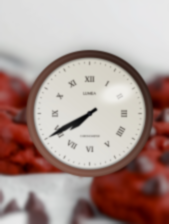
7:40
